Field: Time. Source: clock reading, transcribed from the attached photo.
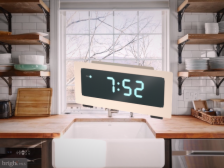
7:52
